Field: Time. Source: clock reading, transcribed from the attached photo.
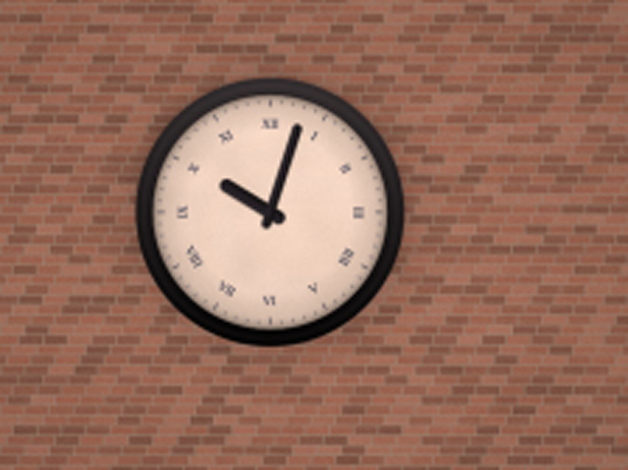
10:03
